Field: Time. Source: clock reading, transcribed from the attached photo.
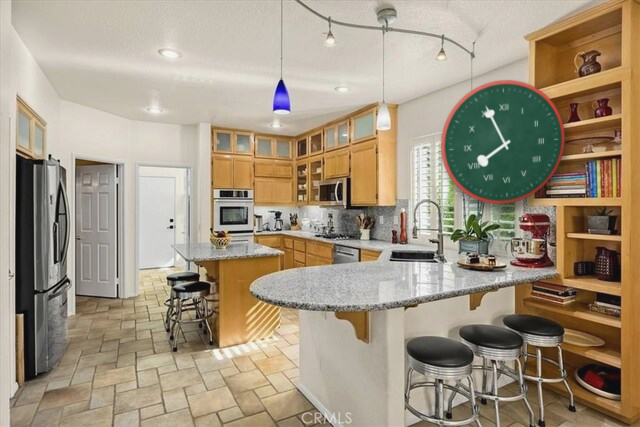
7:56
